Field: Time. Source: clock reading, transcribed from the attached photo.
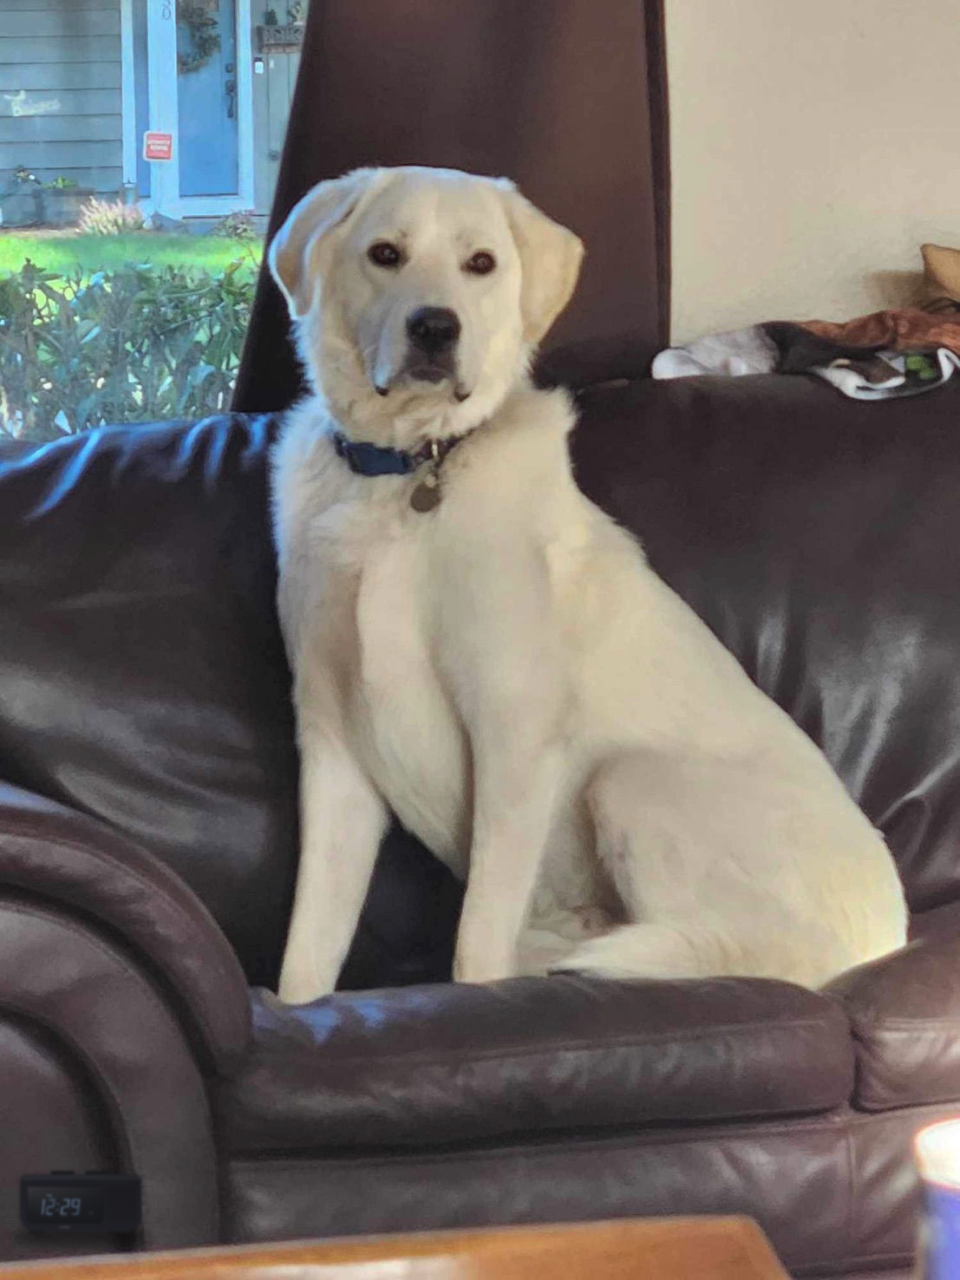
12:29
